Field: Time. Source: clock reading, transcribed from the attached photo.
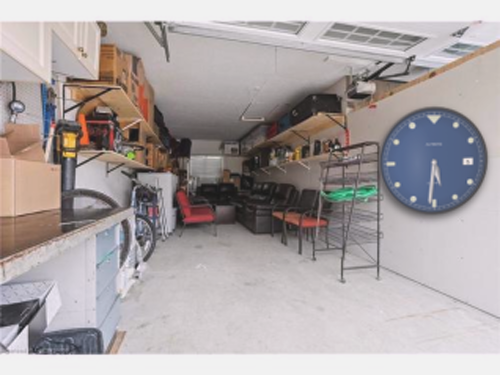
5:31
